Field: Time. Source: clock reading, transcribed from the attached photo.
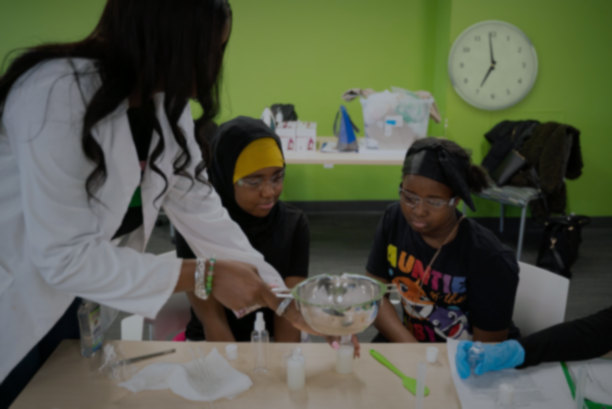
6:59
